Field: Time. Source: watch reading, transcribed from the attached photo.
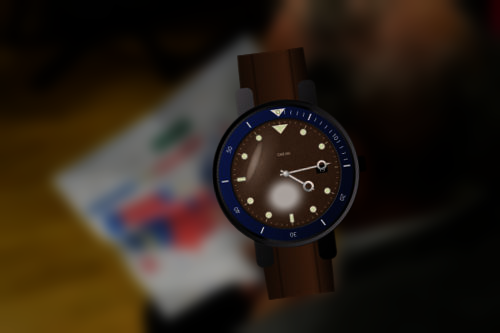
4:14
